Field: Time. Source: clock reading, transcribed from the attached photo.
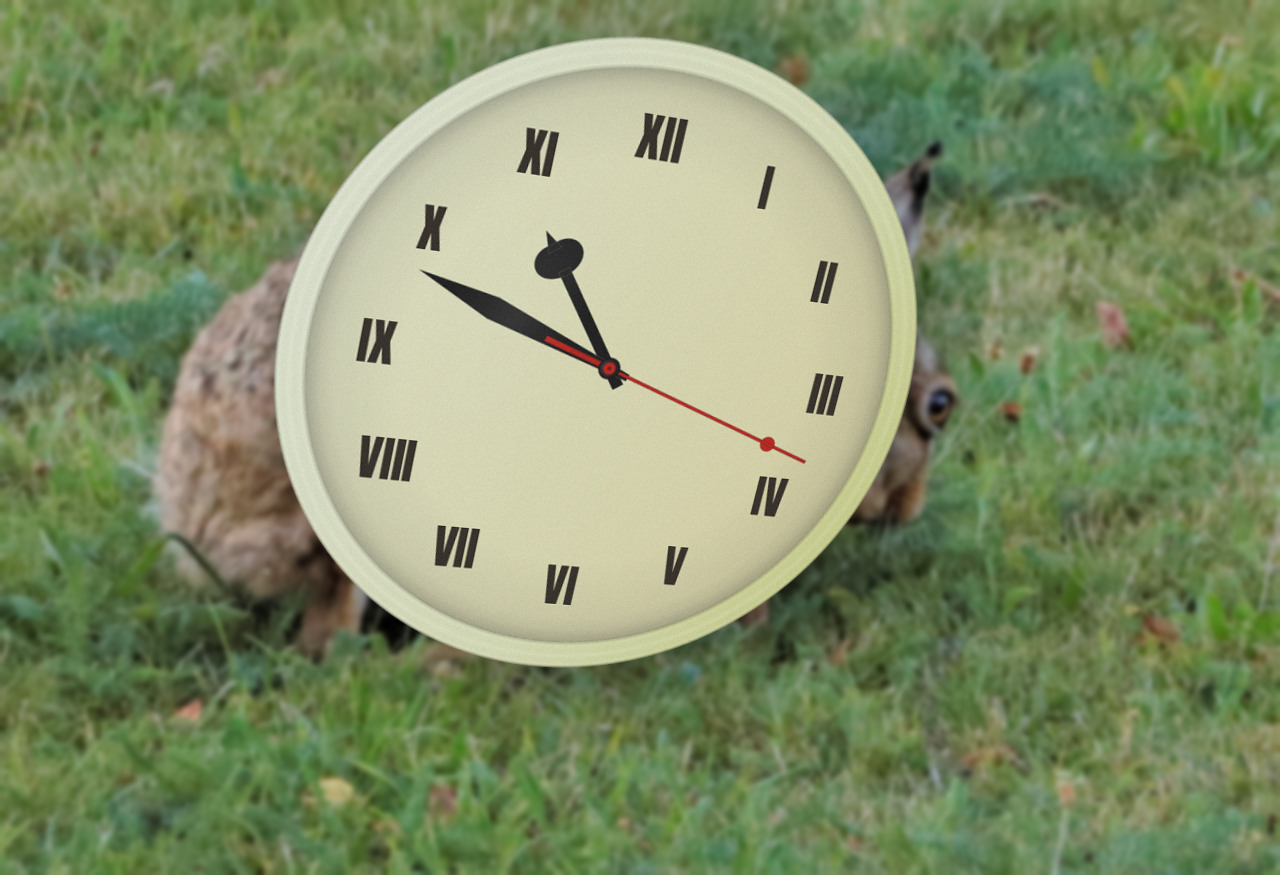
10:48:18
